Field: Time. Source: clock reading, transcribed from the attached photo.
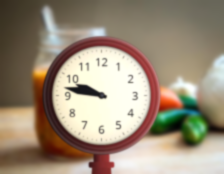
9:47
